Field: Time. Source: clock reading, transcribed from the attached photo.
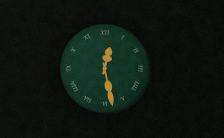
12:28
